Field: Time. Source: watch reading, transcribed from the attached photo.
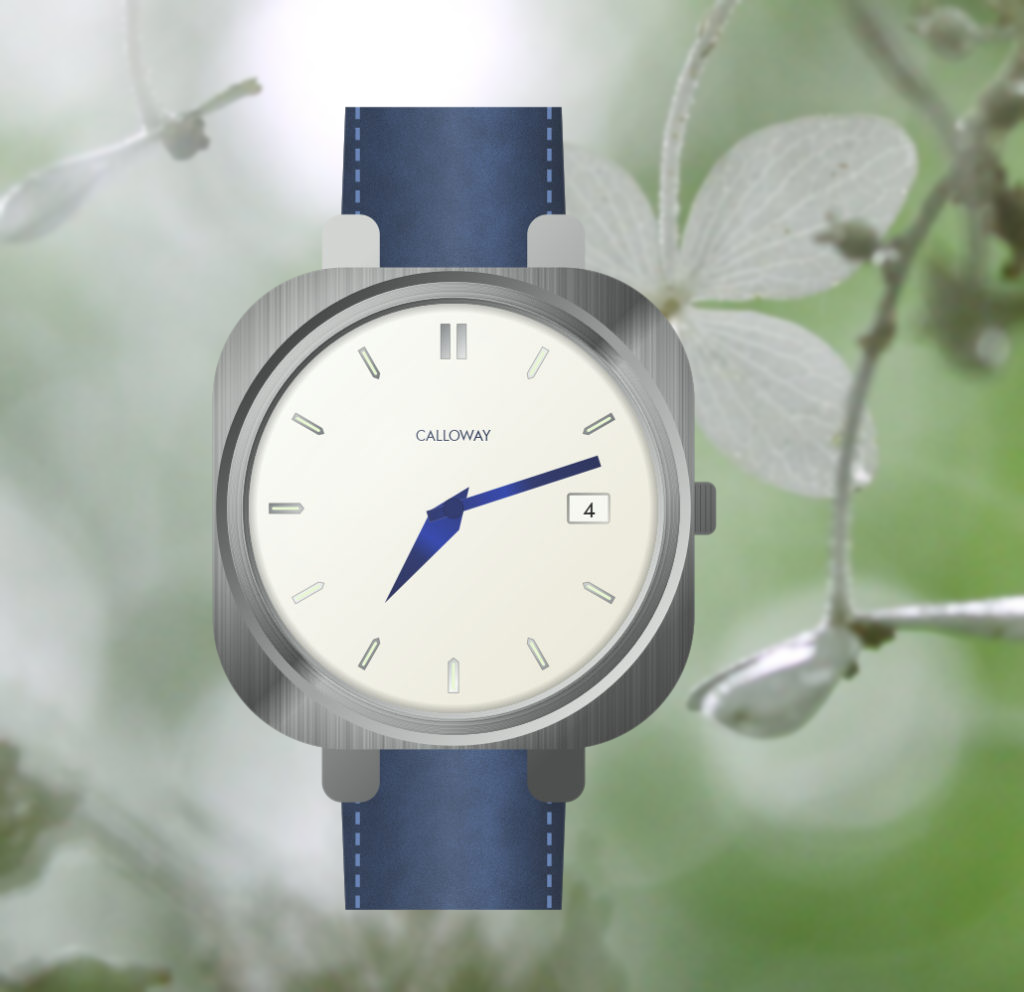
7:12
